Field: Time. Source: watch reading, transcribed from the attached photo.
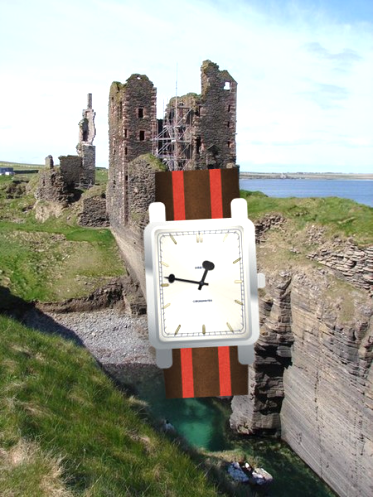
12:47
